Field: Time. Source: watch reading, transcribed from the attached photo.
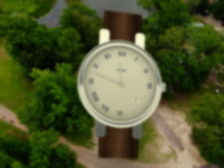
11:48
